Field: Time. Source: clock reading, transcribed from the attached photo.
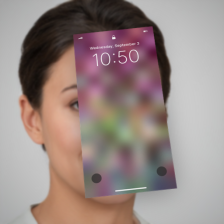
10:50
